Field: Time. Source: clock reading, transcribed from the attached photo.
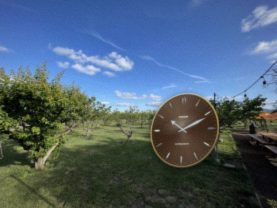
10:11
